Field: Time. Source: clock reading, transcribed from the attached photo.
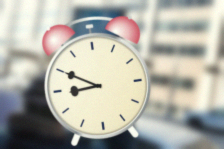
8:50
